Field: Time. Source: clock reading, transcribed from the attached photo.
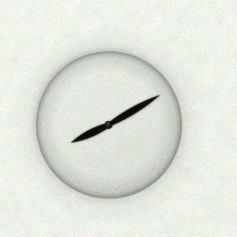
8:10
